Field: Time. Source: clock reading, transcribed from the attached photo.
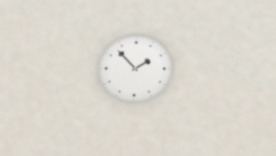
1:53
